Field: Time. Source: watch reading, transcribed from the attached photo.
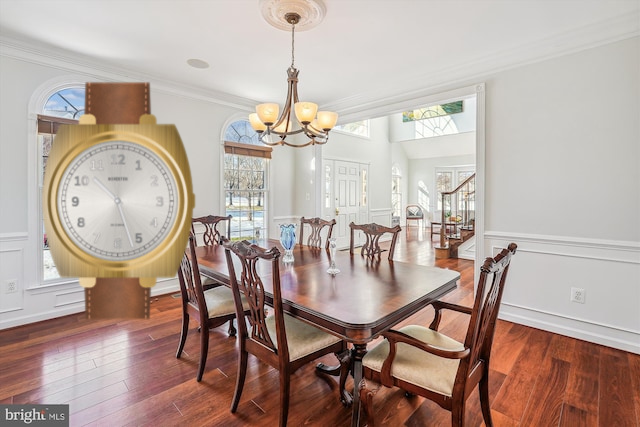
10:27
